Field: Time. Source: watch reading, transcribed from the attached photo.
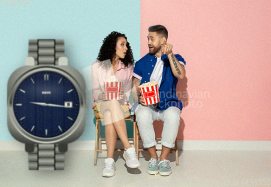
9:16
